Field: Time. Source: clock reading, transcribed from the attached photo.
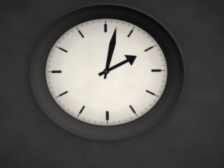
2:02
